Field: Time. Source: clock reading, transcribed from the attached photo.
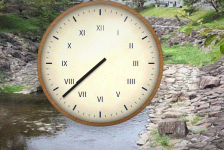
7:38
